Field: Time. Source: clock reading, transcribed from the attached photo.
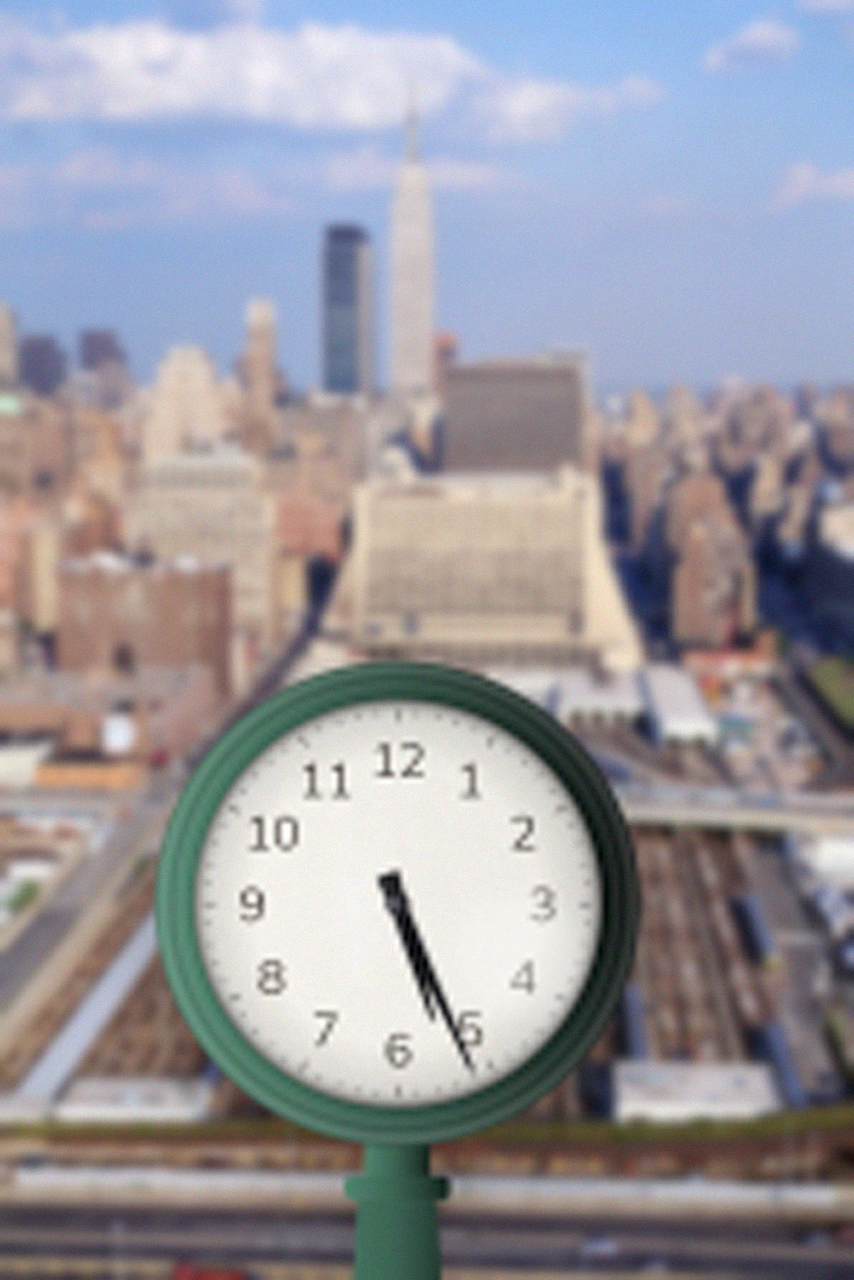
5:26
